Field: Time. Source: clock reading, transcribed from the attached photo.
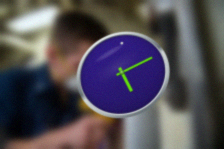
5:11
